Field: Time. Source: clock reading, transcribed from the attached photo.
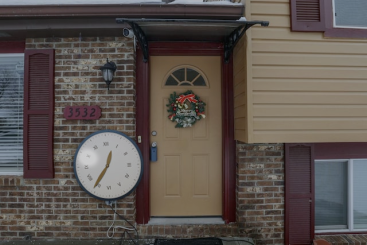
12:36
